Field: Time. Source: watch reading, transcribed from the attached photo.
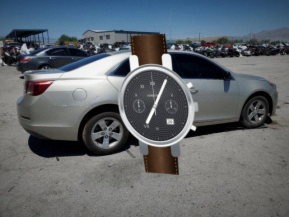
7:05
